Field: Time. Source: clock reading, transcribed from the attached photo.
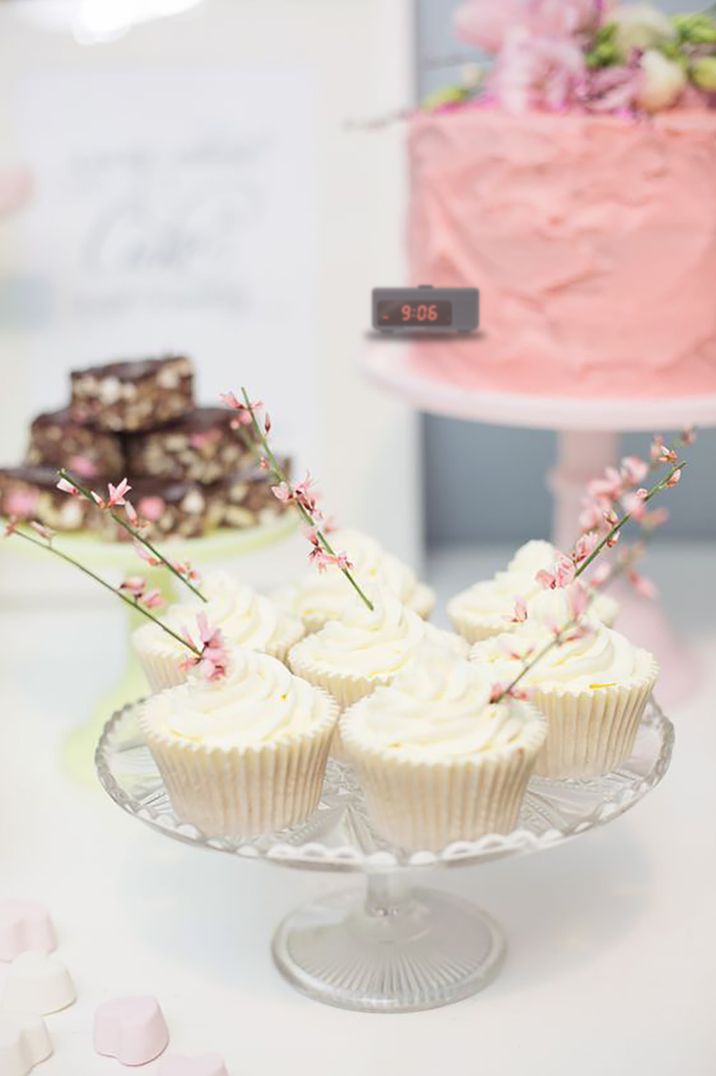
9:06
